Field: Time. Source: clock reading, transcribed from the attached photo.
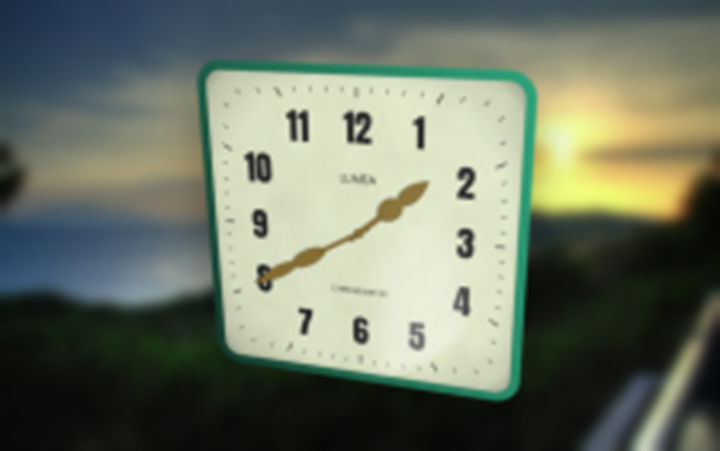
1:40
